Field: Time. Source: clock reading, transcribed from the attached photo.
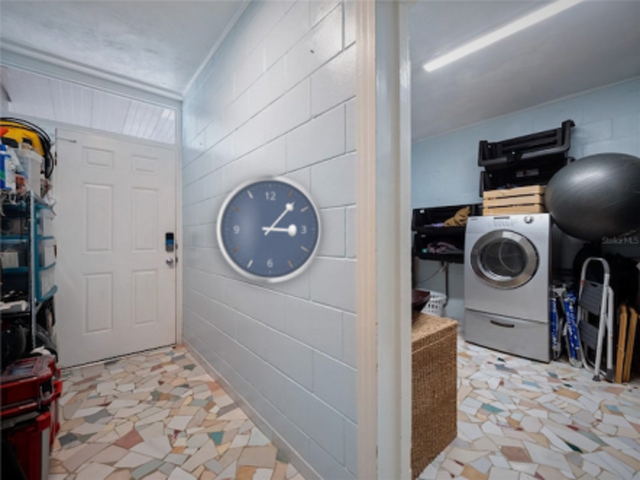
3:07
